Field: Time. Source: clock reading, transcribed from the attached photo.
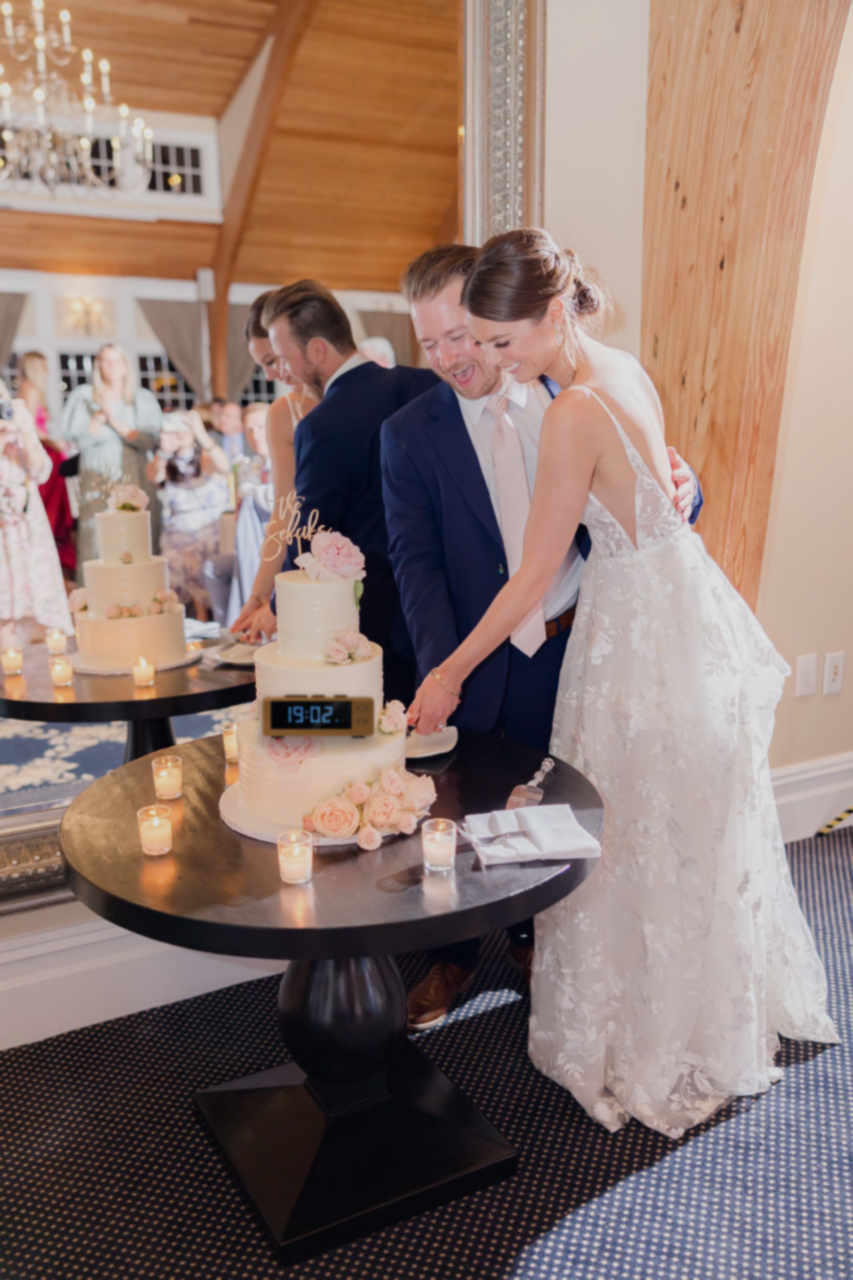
19:02
